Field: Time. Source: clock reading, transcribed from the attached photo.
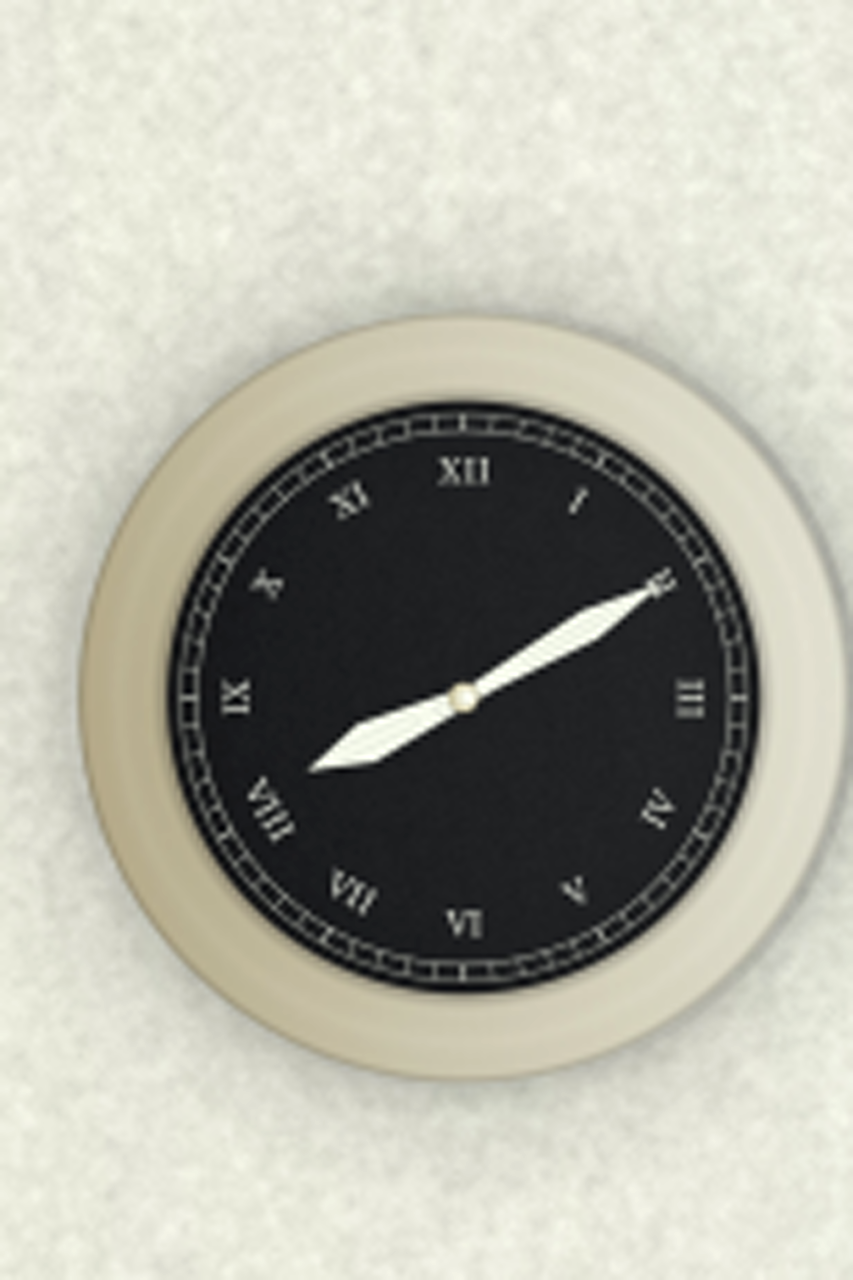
8:10
